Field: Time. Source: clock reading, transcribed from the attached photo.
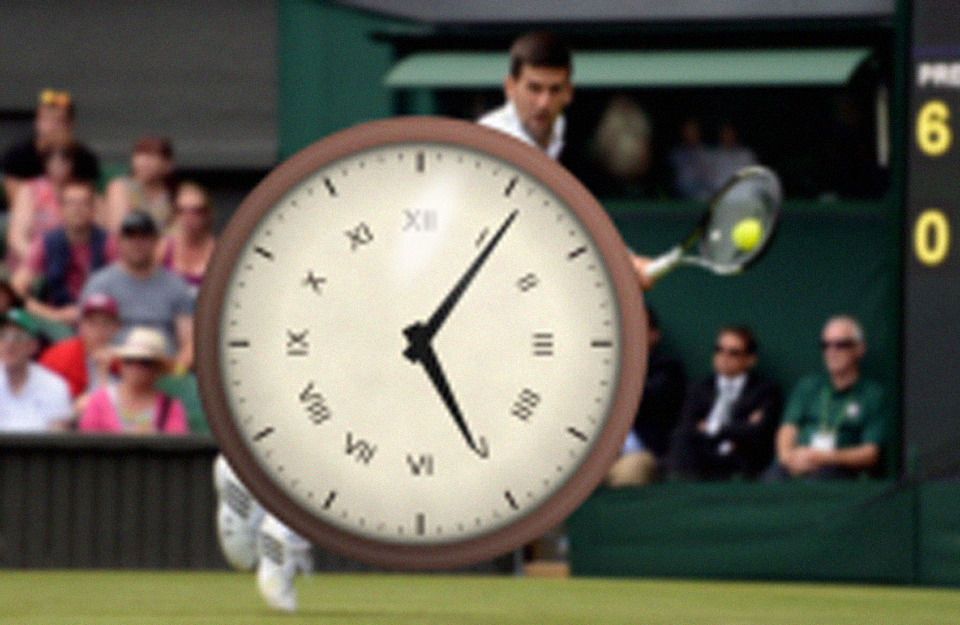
5:06
